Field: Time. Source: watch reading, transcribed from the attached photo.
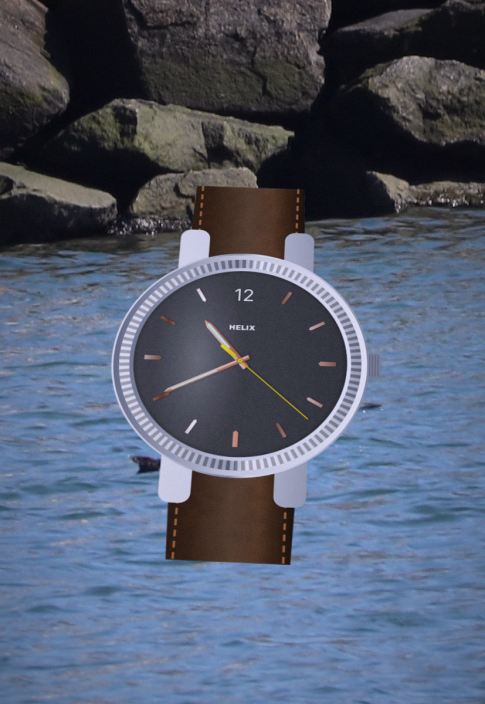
10:40:22
